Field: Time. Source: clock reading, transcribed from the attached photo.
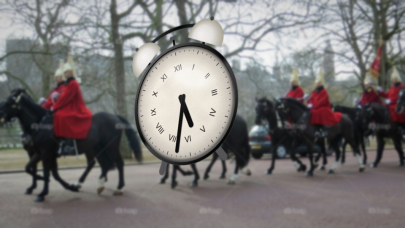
5:33
